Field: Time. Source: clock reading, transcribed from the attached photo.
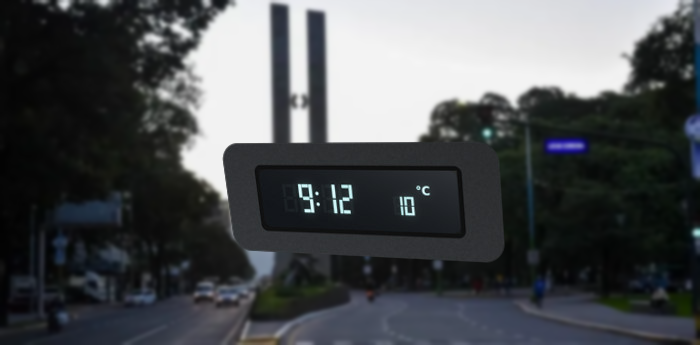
9:12
